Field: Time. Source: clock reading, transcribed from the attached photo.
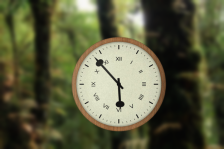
5:53
